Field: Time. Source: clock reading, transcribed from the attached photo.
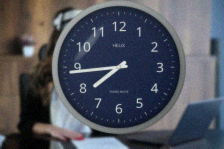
7:44
